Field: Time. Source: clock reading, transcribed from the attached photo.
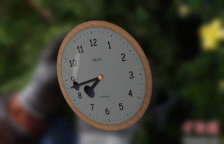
7:43
